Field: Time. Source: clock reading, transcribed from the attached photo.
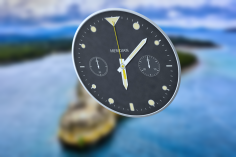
6:08
